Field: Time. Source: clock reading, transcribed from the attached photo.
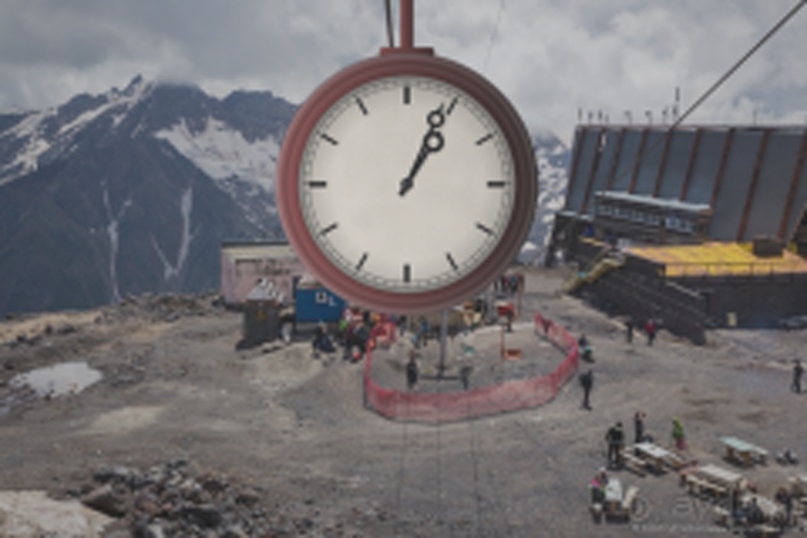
1:04
